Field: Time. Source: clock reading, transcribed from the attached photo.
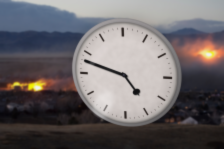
4:48
